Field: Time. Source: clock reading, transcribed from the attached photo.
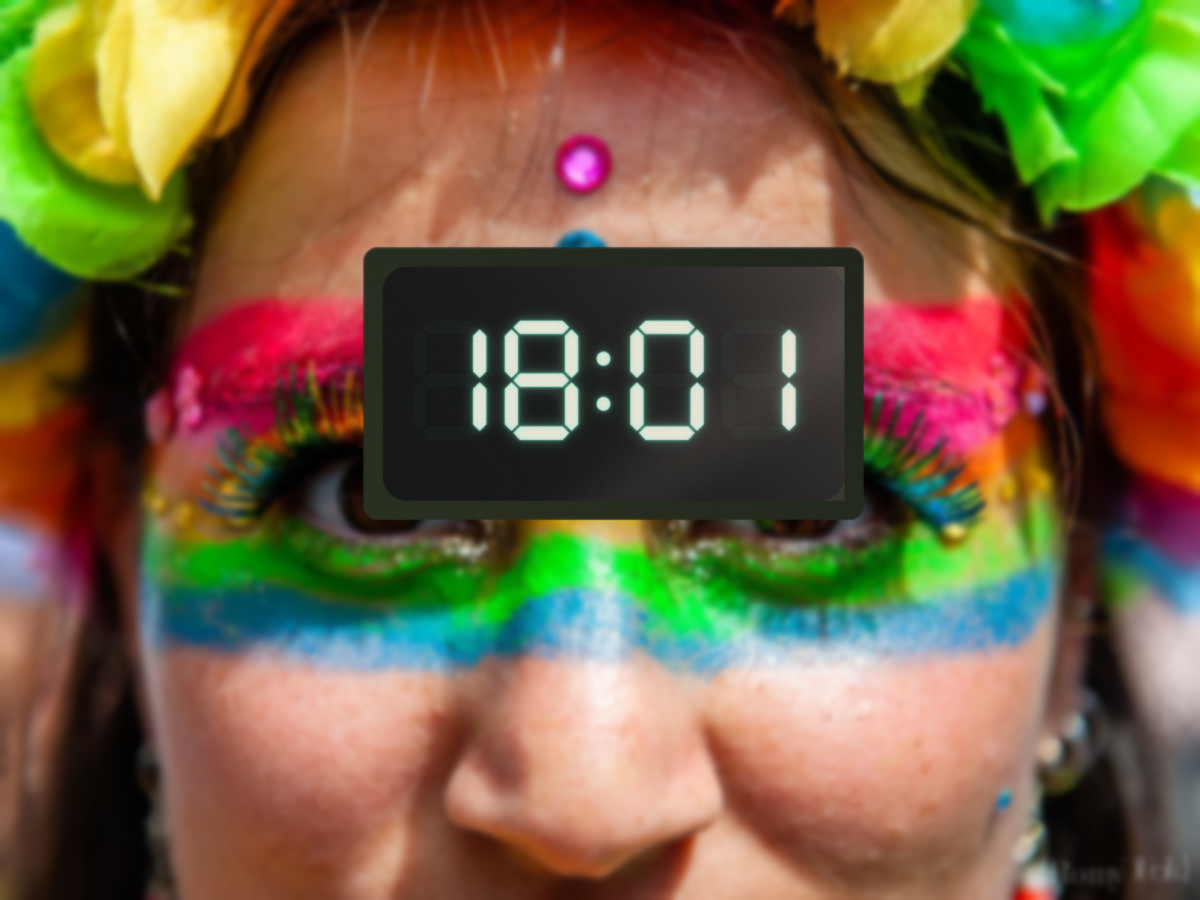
18:01
